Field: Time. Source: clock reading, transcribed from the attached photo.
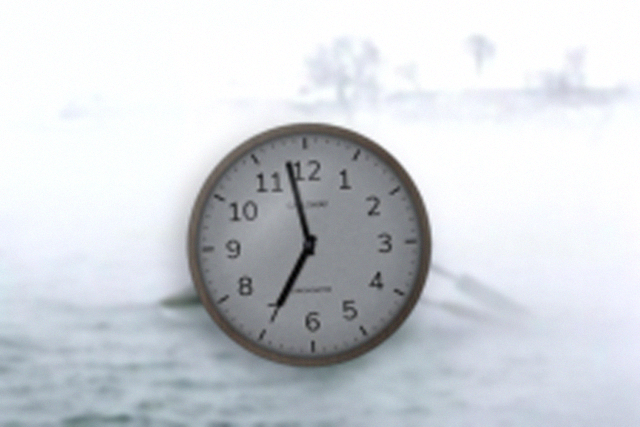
6:58
